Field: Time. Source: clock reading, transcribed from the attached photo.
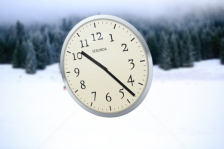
10:23
